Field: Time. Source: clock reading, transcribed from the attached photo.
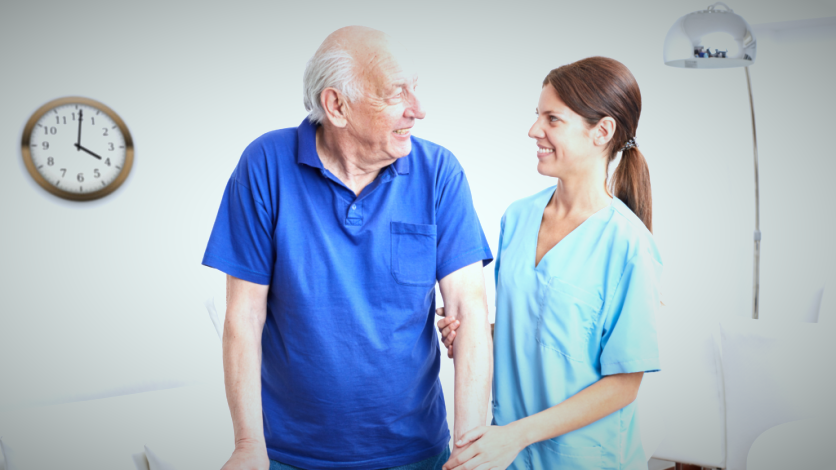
4:01
